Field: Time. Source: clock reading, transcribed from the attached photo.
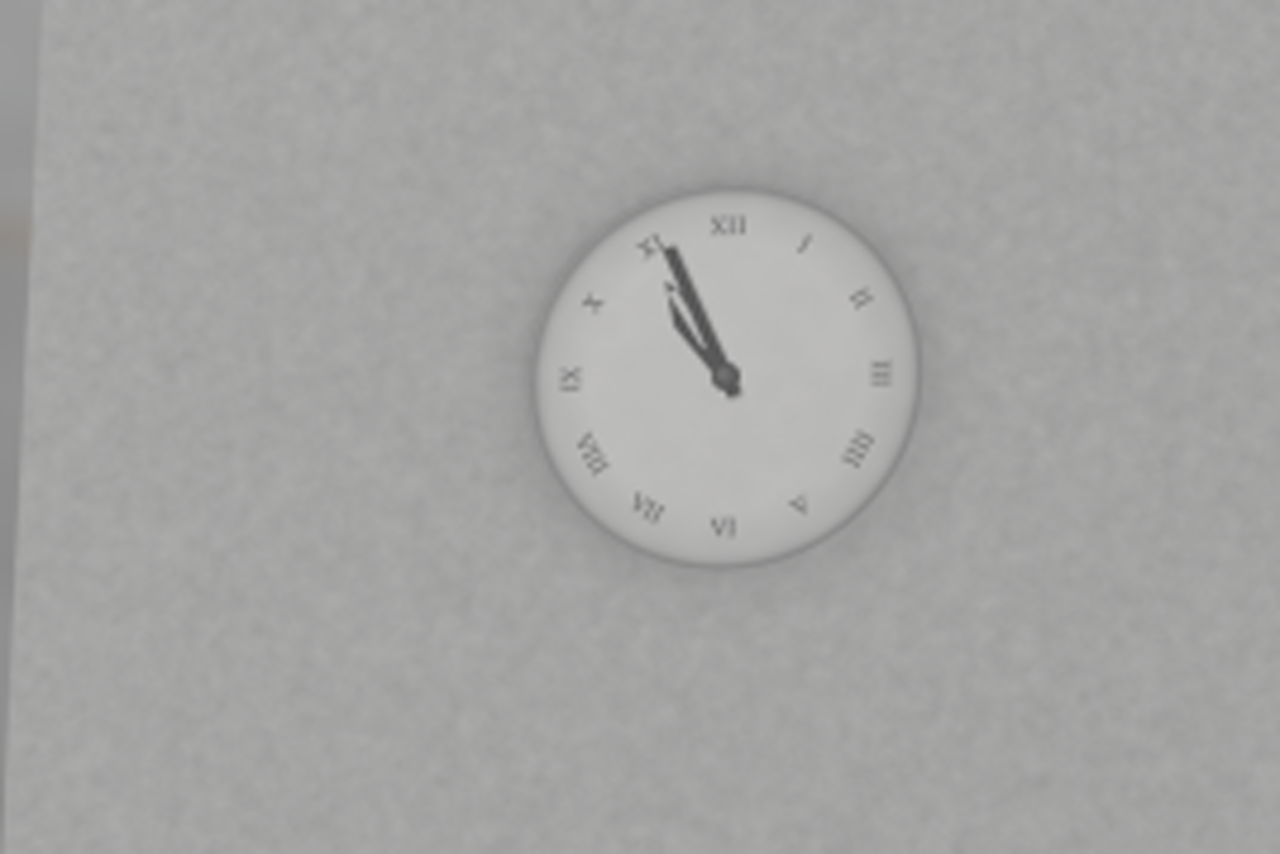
10:56
